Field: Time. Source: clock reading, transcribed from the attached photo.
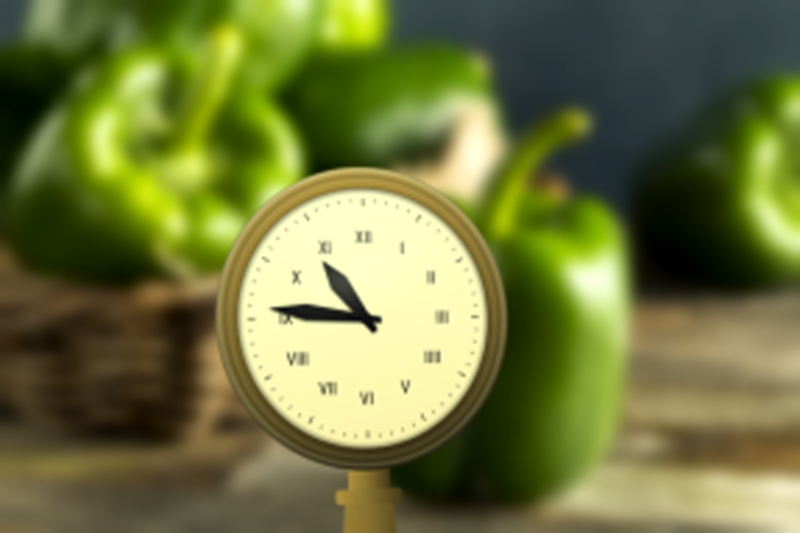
10:46
